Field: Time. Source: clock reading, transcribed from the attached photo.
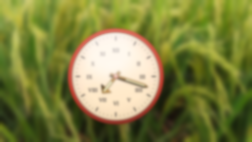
7:18
